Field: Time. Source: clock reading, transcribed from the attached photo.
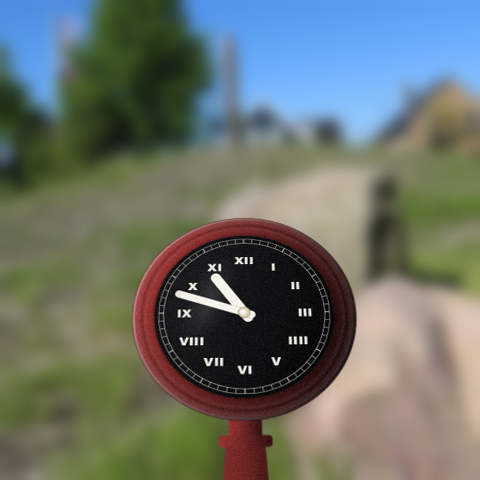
10:48
